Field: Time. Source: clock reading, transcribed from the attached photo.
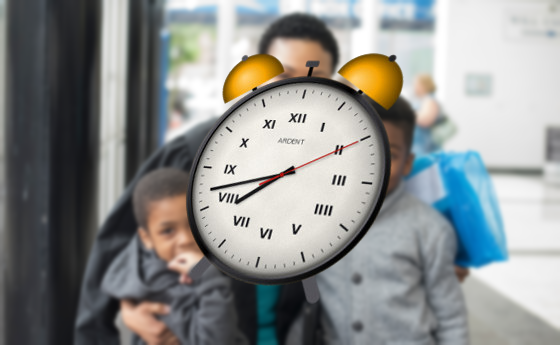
7:42:10
